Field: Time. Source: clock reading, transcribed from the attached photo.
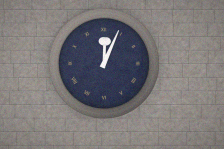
12:04
